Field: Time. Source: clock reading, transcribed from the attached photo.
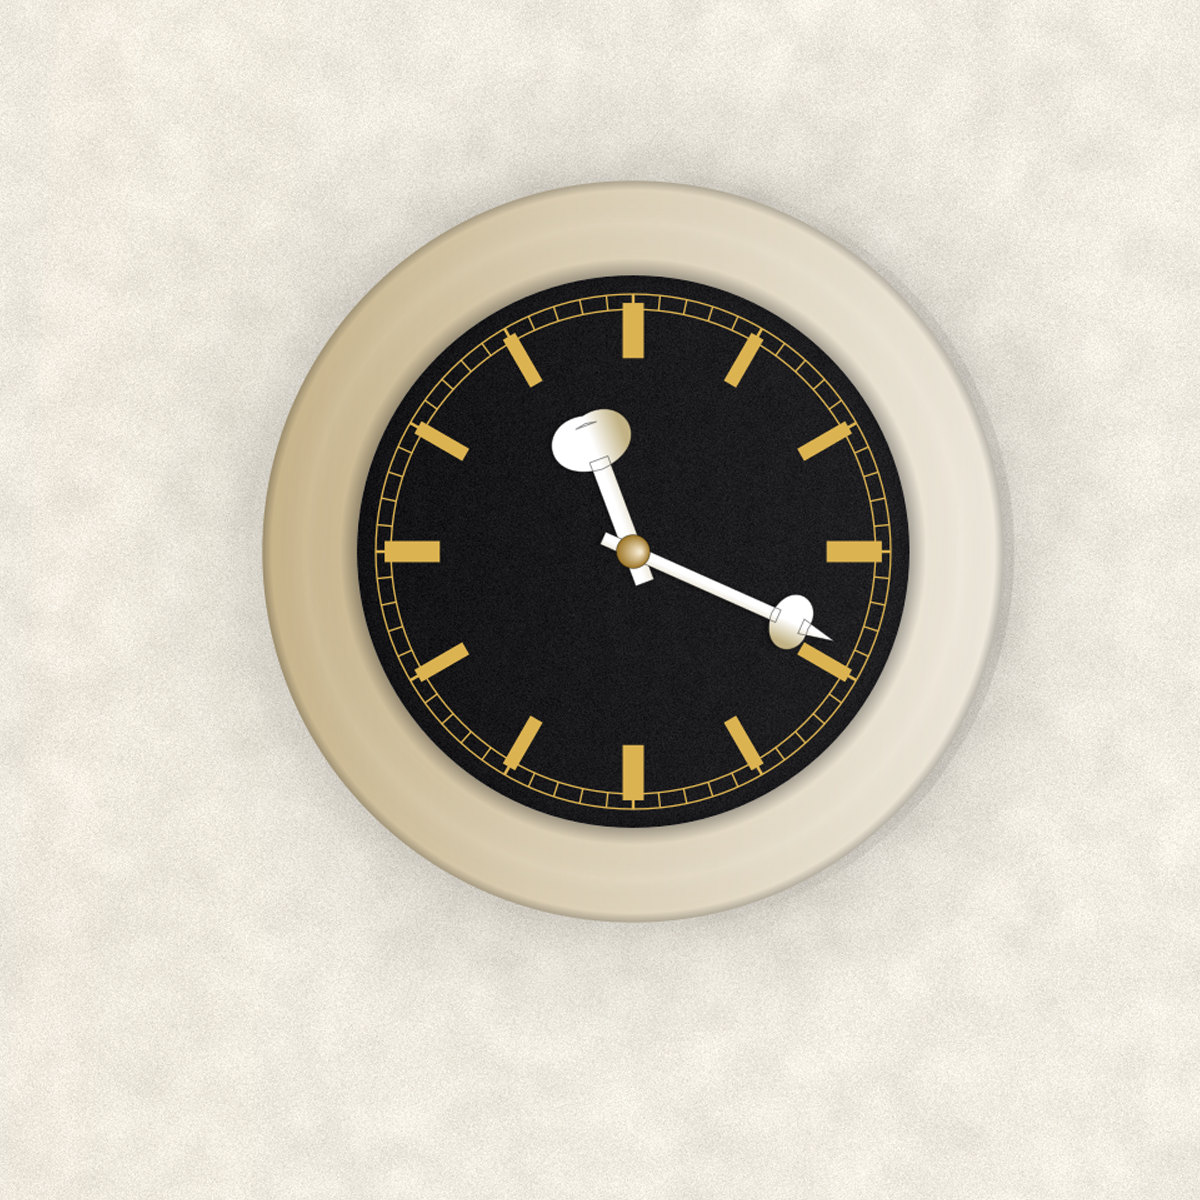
11:19
